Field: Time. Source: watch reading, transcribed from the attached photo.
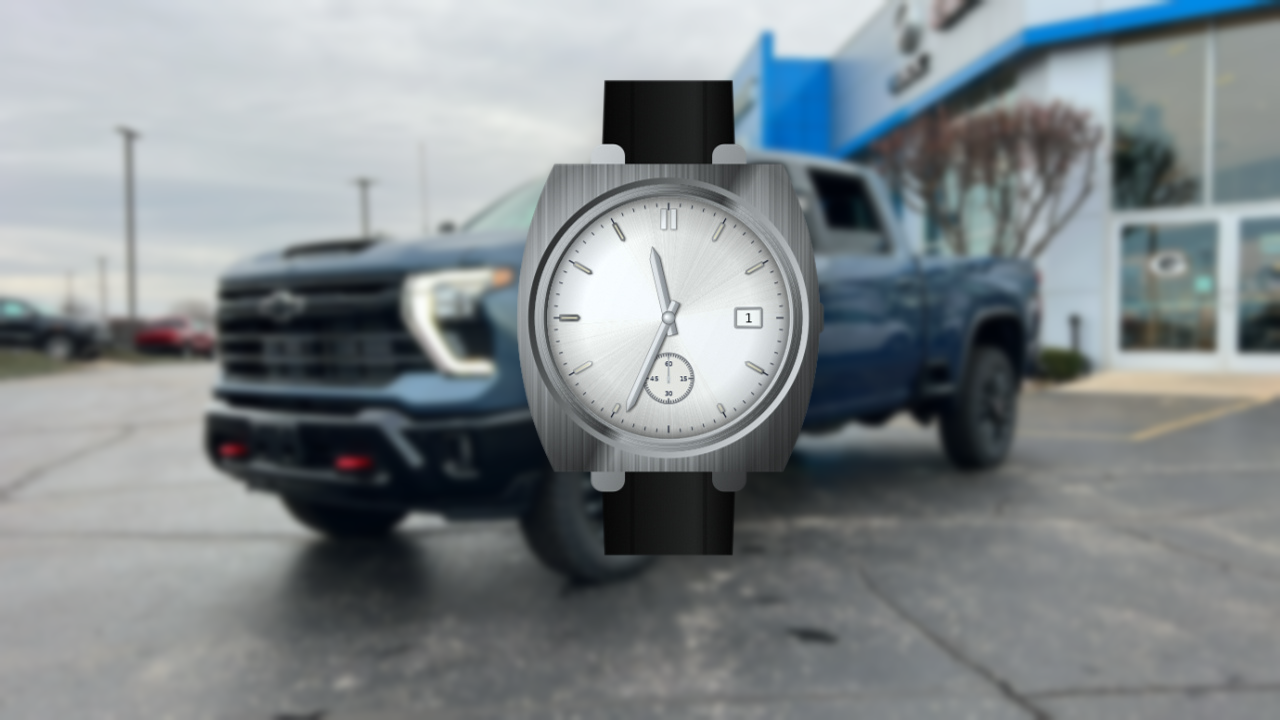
11:34
